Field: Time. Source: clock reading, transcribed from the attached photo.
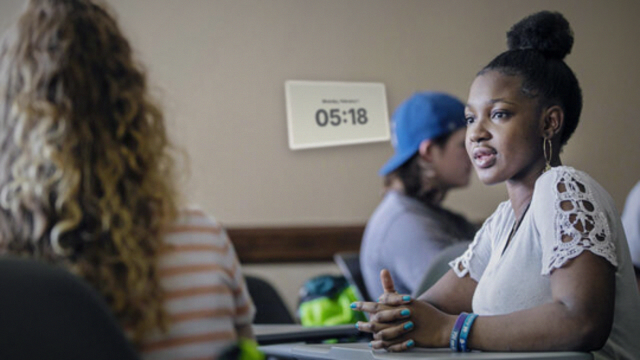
5:18
